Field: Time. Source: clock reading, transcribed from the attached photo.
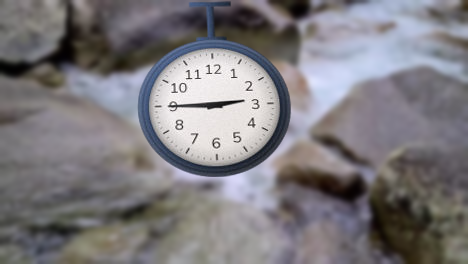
2:45
